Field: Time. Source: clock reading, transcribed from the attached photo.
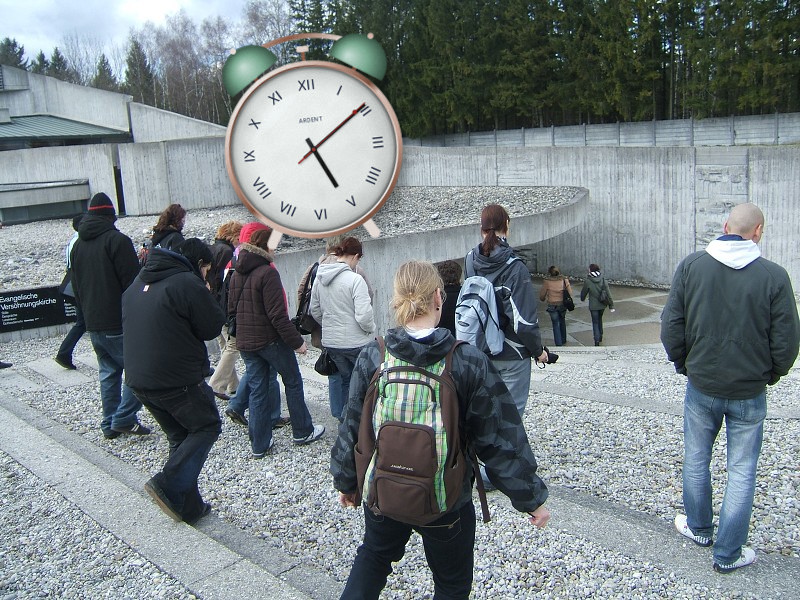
5:09:09
